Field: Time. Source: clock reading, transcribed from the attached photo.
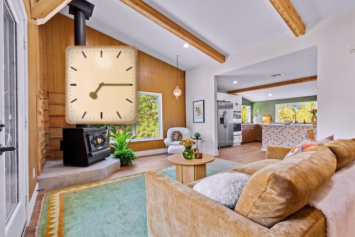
7:15
